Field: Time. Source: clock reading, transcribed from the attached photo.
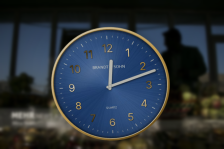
12:12
